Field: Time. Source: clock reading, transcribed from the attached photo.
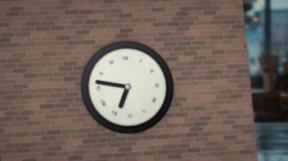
6:47
